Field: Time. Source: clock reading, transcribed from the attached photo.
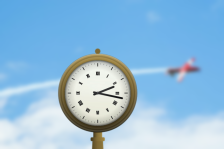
2:17
